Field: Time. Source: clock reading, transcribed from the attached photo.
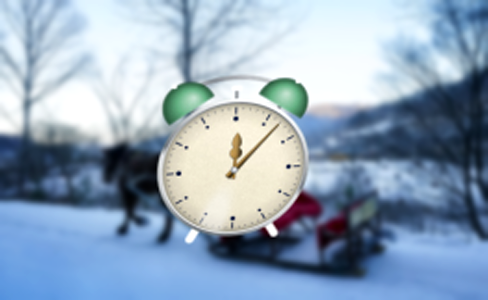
12:07
